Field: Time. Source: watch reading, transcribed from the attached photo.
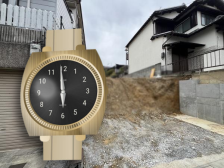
5:59
